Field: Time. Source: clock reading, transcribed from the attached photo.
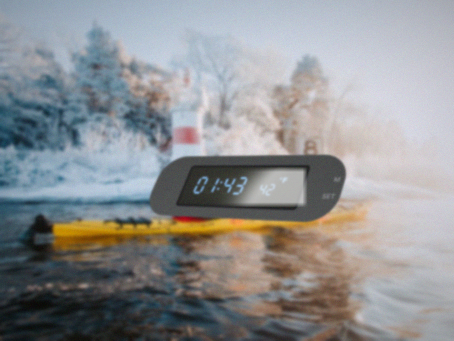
1:43
